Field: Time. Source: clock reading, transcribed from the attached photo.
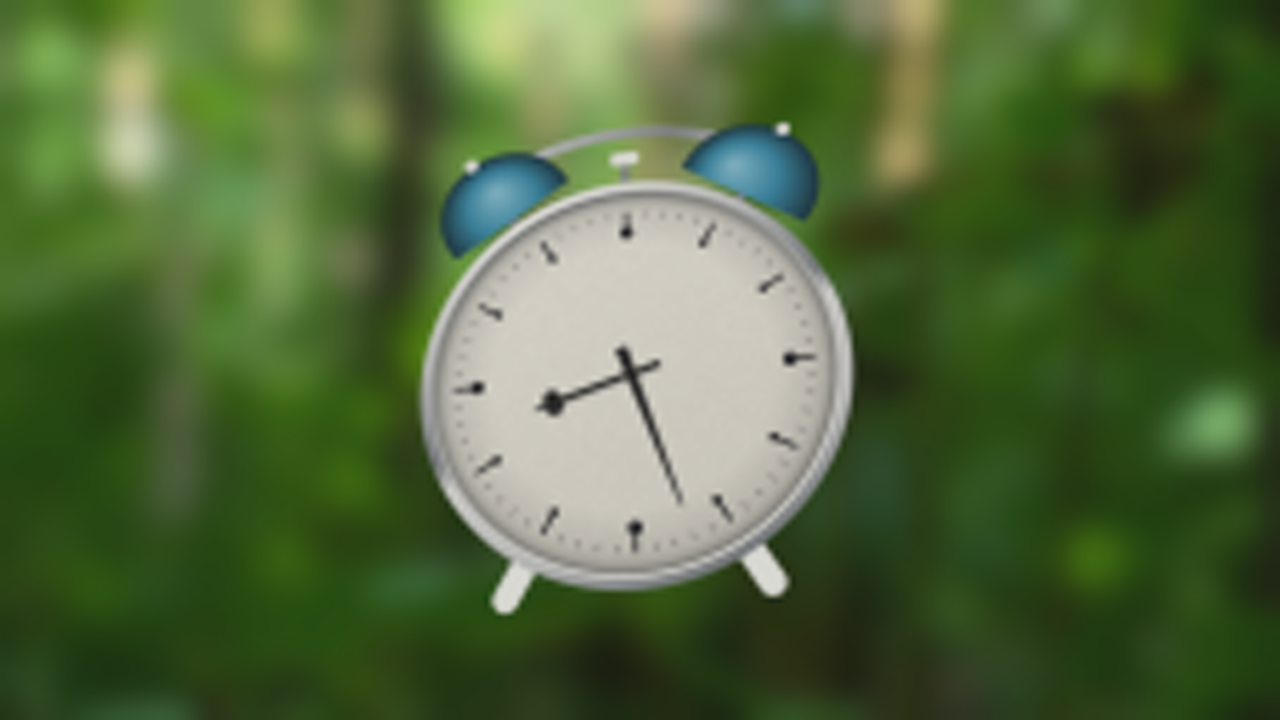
8:27
